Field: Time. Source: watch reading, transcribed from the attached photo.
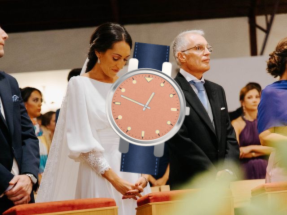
12:48
